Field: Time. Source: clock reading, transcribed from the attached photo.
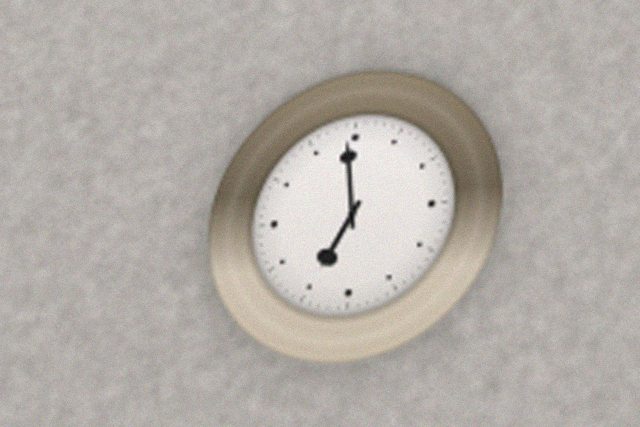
6:59
